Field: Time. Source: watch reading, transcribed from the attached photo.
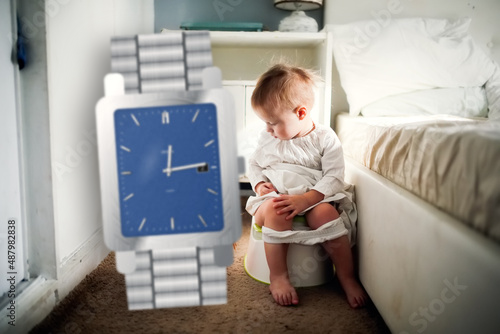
12:14
